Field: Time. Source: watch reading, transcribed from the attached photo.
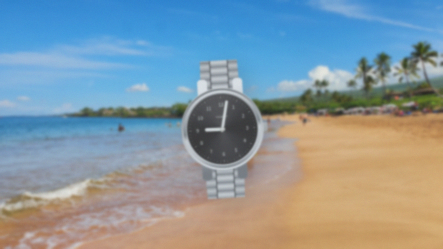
9:02
